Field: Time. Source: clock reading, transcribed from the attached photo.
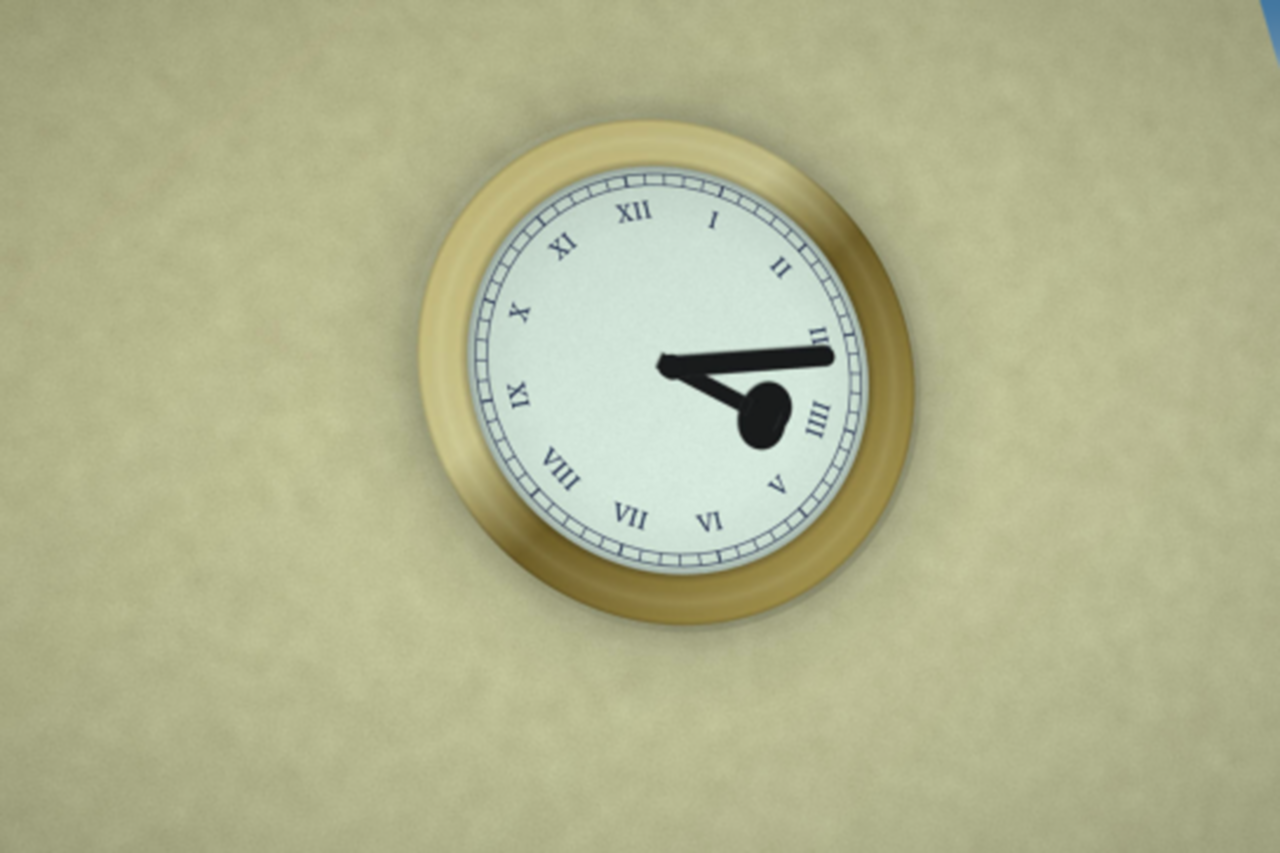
4:16
